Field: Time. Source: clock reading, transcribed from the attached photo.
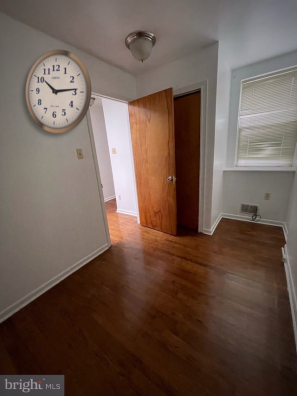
10:14
